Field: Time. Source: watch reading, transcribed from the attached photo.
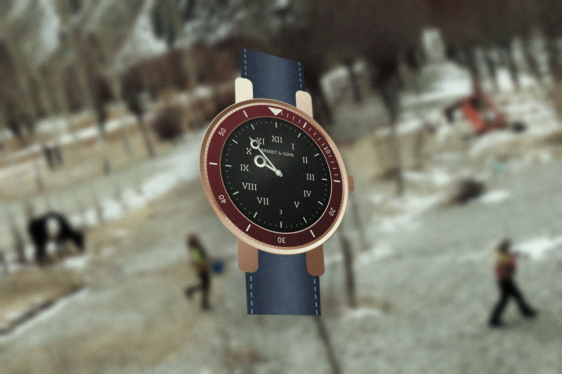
9:53
